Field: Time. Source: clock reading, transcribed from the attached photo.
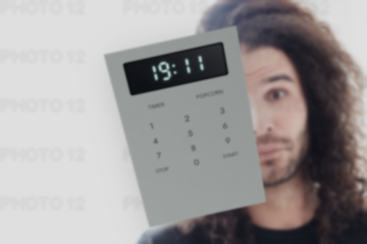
19:11
